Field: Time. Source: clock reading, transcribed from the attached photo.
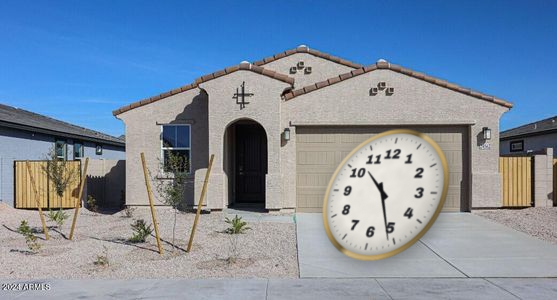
10:26
